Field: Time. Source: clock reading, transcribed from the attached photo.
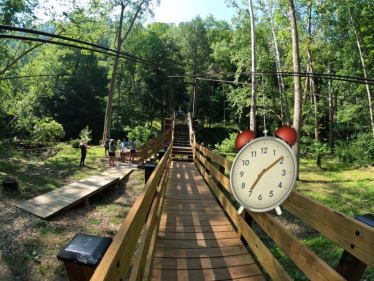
7:09
